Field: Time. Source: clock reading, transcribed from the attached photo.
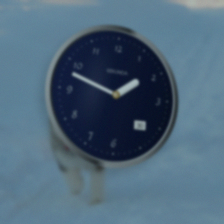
1:48
